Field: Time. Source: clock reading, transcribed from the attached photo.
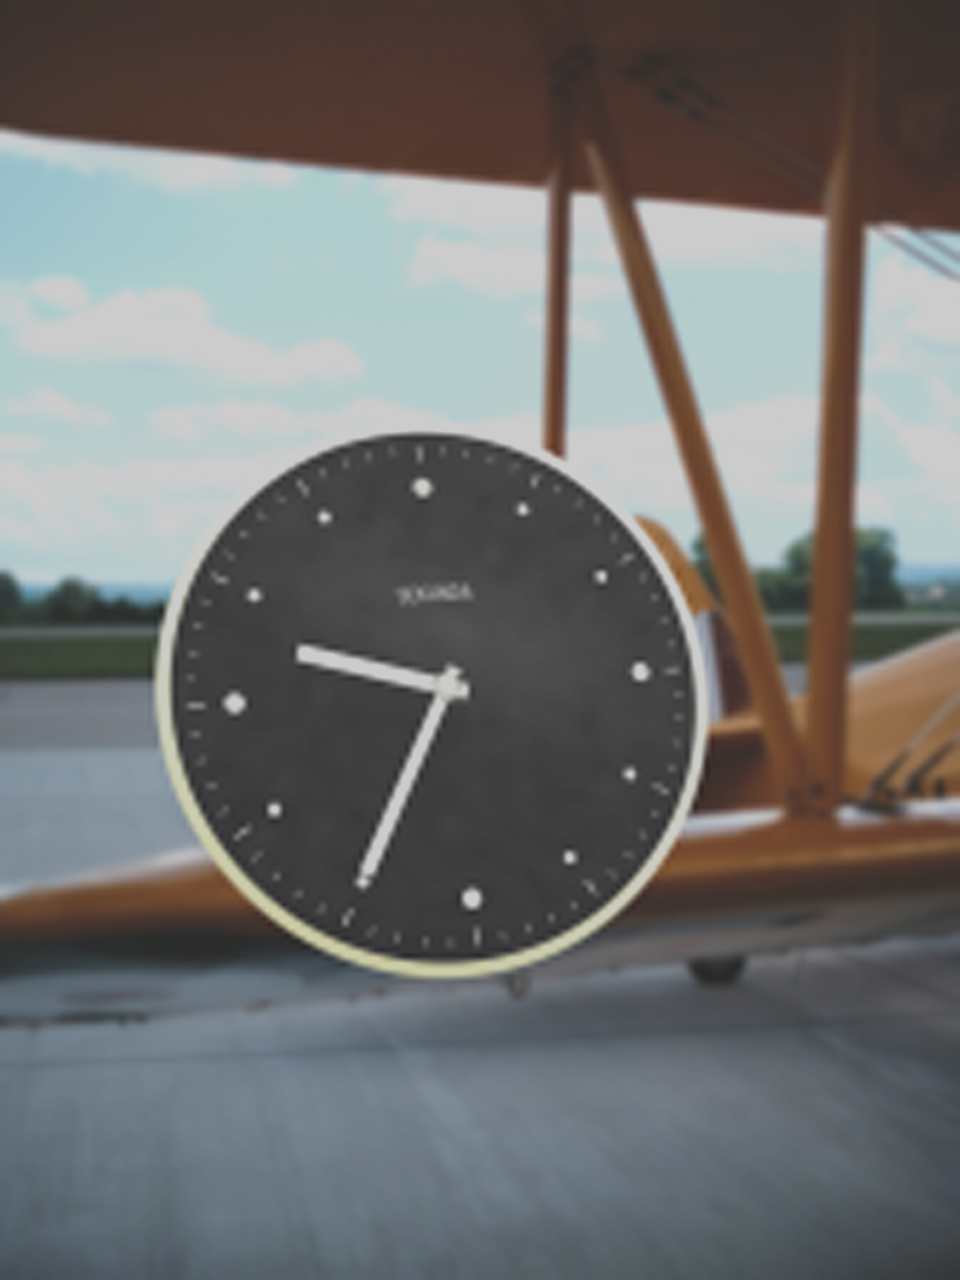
9:35
